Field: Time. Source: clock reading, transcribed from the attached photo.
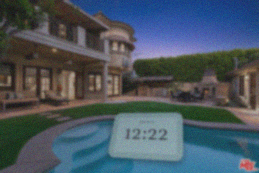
12:22
